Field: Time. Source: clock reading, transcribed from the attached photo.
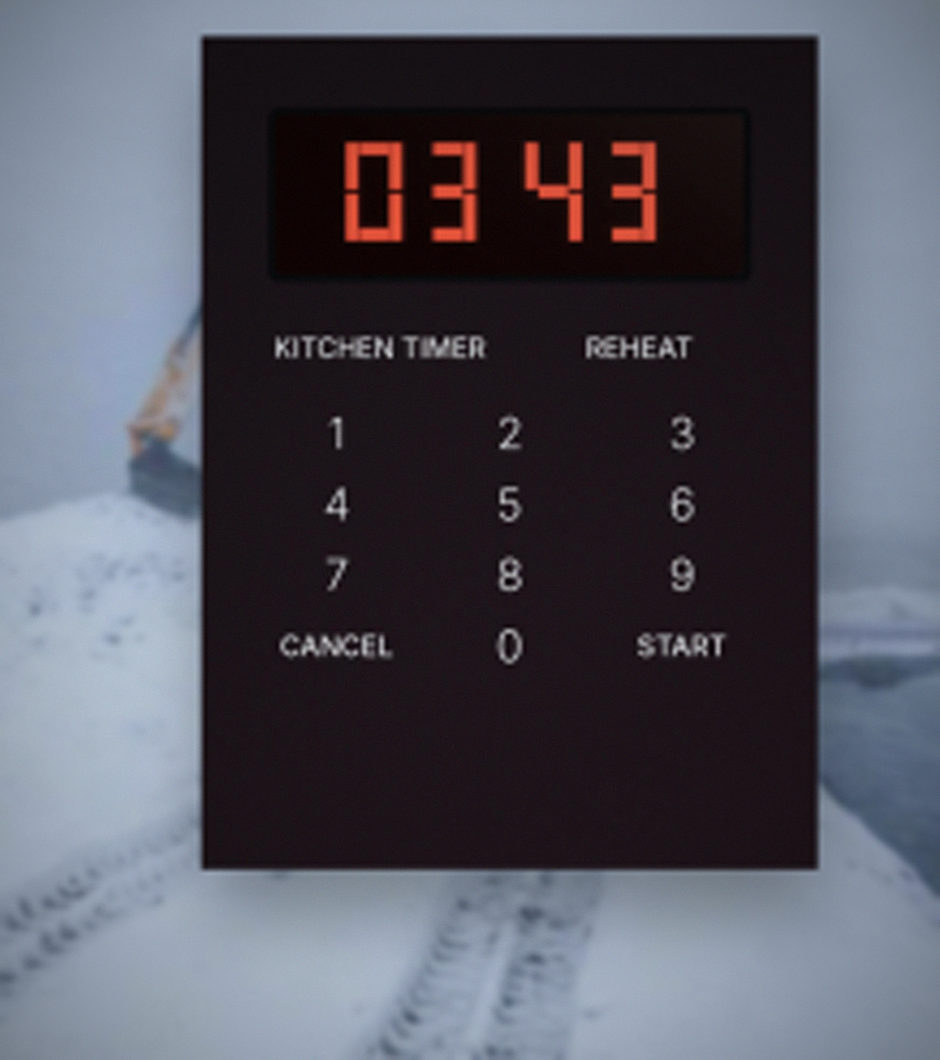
3:43
